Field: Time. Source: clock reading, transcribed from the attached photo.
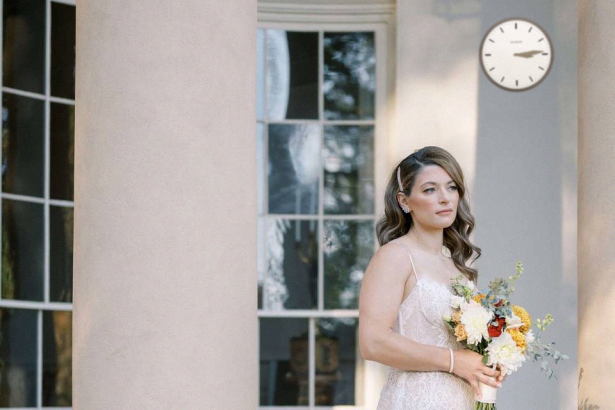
3:14
